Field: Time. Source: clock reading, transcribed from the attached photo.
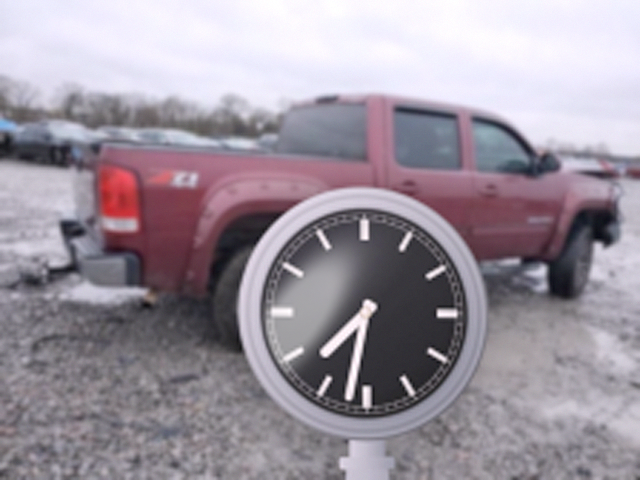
7:32
